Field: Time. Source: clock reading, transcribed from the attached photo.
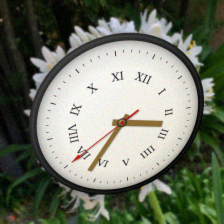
2:31:35
